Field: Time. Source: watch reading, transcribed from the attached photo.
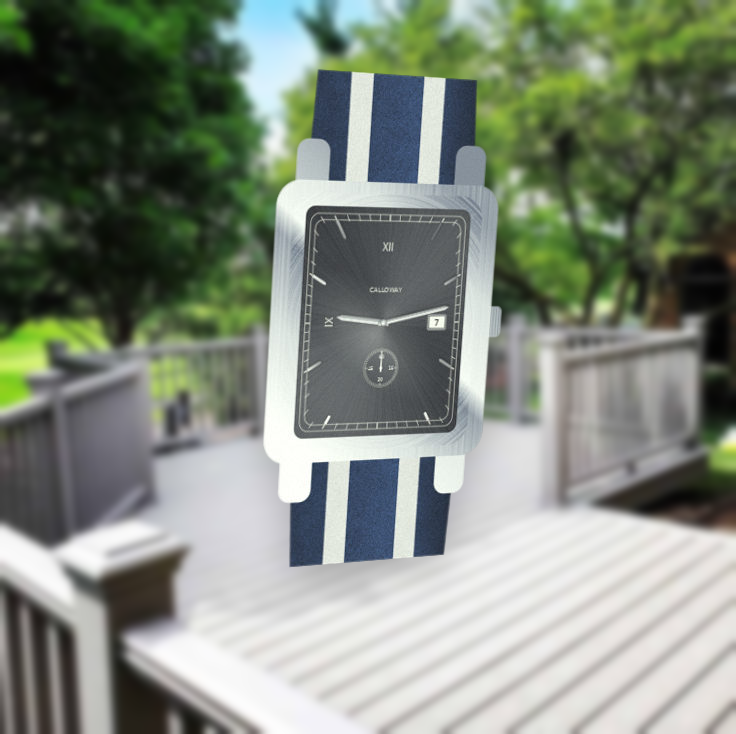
9:13
